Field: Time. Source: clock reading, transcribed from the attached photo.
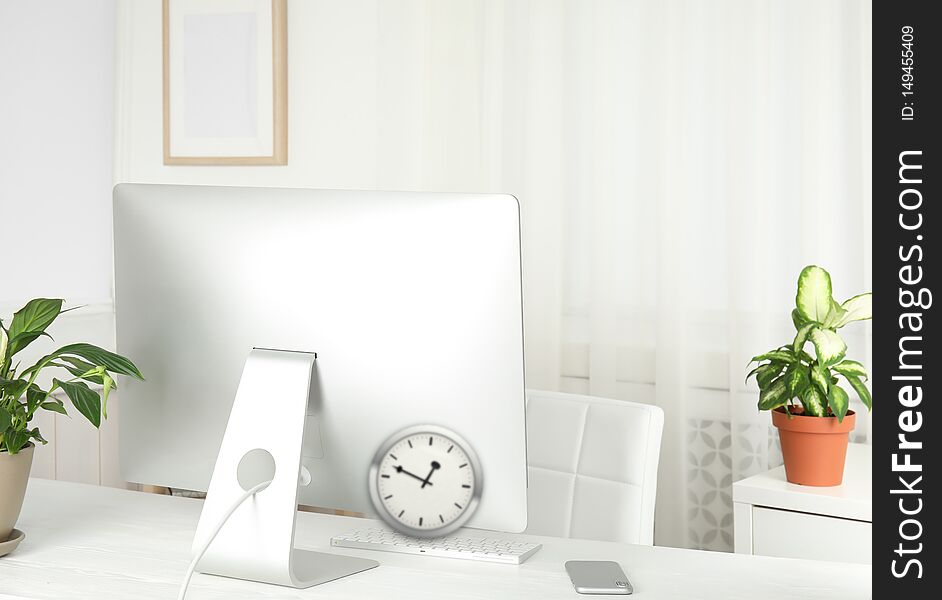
12:48
